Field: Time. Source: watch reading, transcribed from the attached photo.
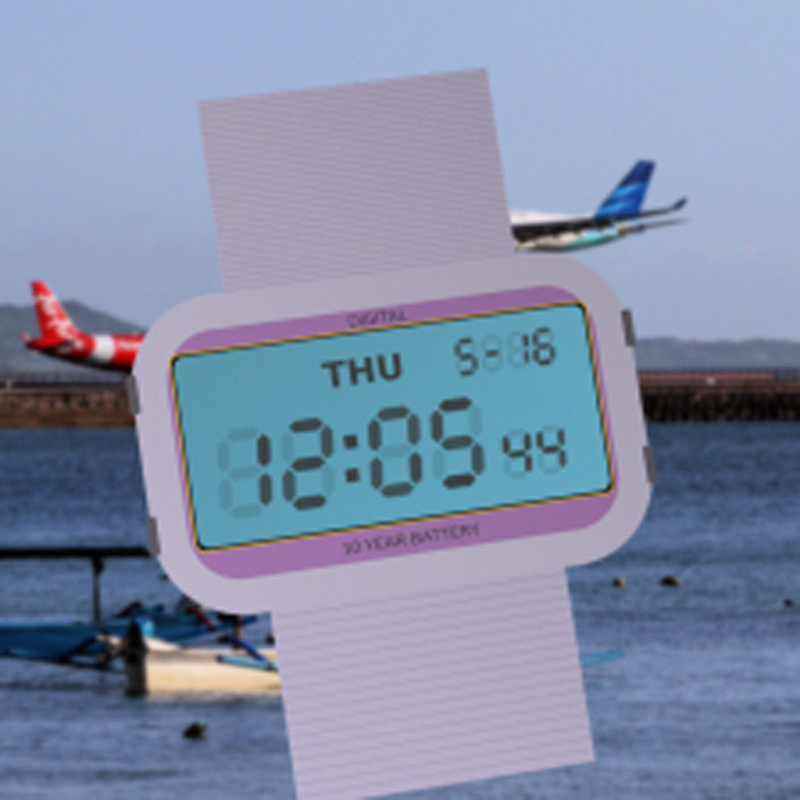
12:05:44
